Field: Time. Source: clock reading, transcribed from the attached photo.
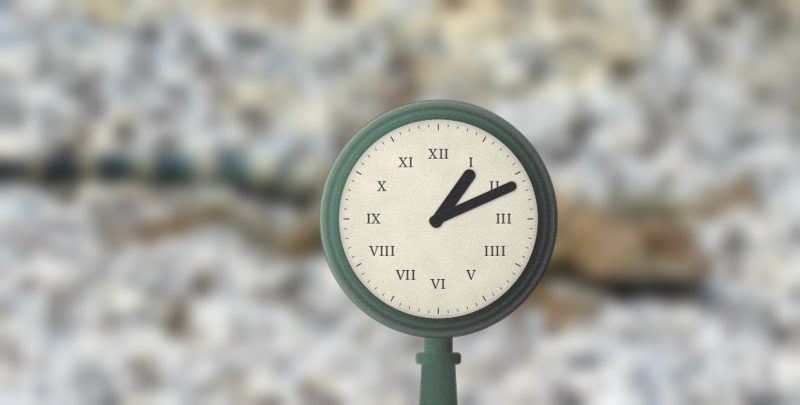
1:11
